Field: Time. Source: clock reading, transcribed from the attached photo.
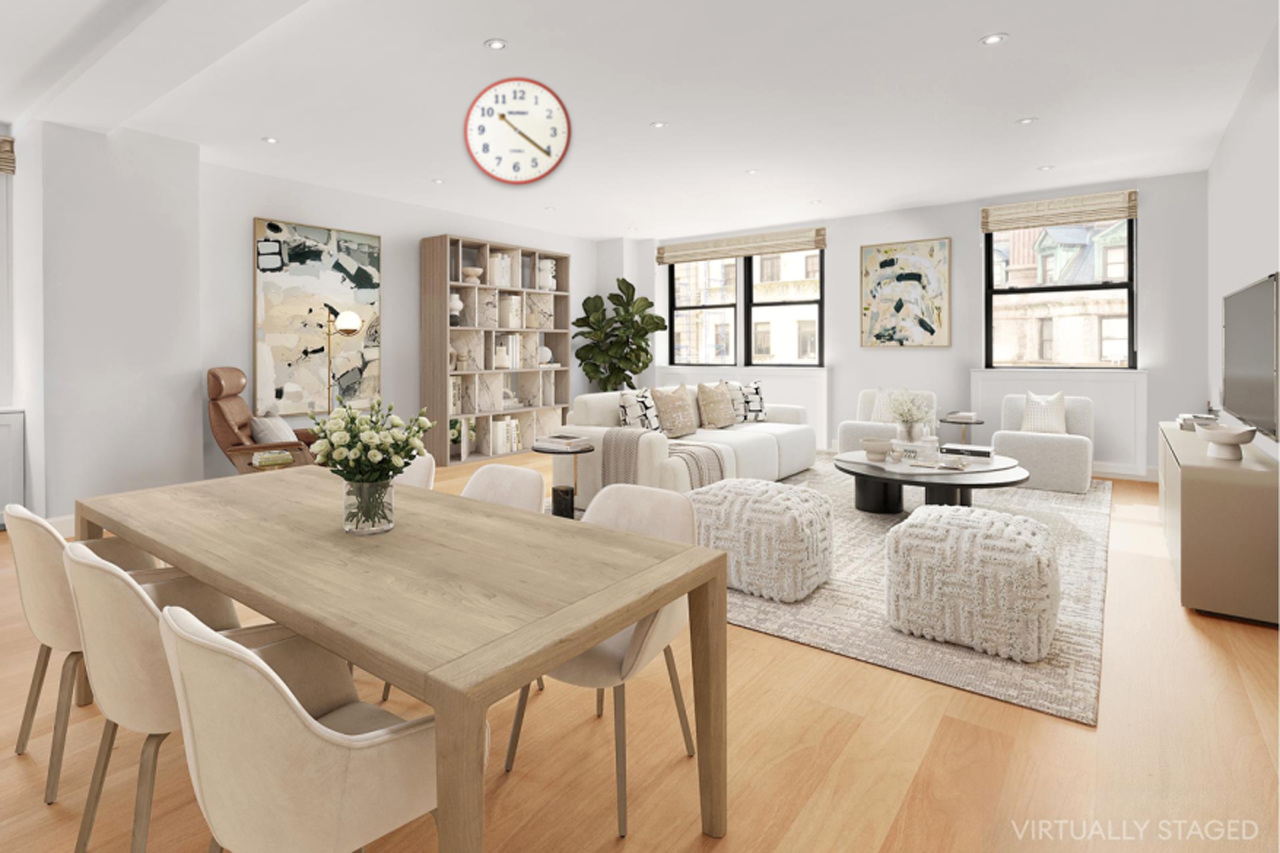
10:21
